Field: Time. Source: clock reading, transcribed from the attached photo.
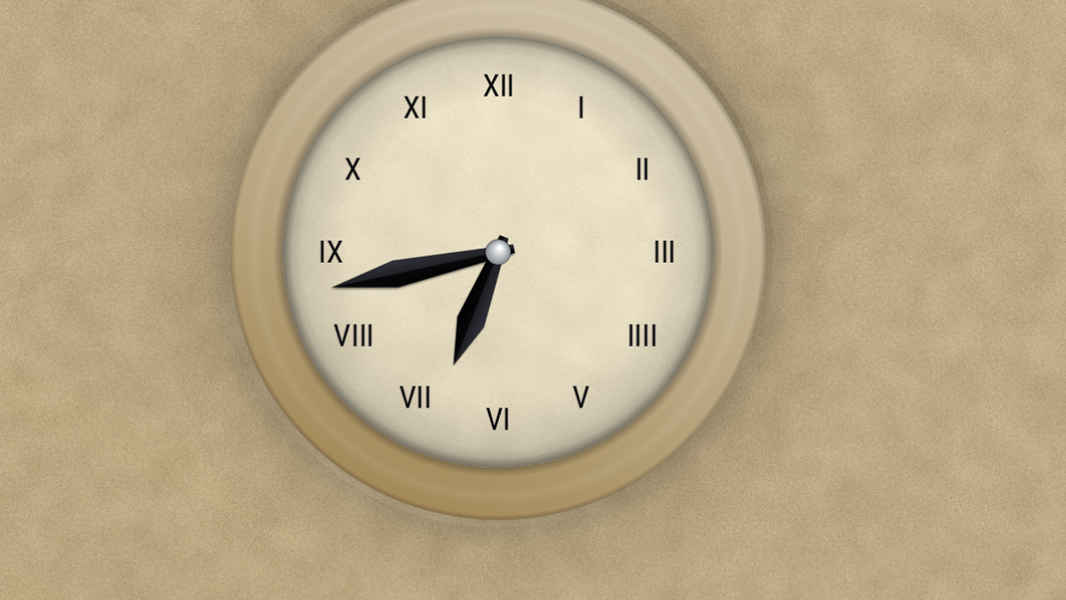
6:43
